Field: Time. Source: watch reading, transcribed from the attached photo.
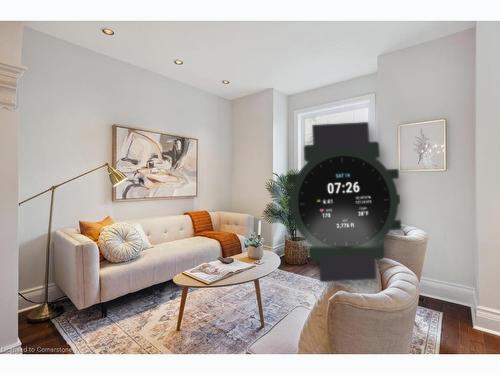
7:26
